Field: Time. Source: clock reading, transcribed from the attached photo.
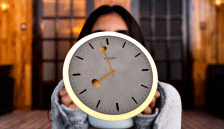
7:58
